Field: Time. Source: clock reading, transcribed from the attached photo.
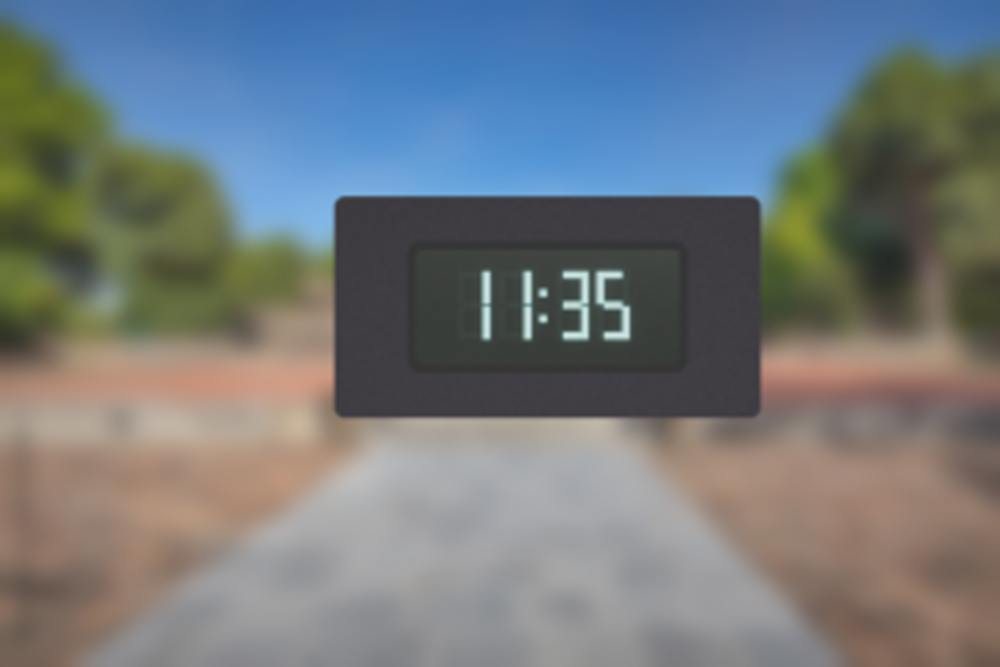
11:35
